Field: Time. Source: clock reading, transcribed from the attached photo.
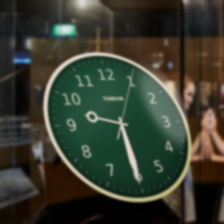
9:30:05
